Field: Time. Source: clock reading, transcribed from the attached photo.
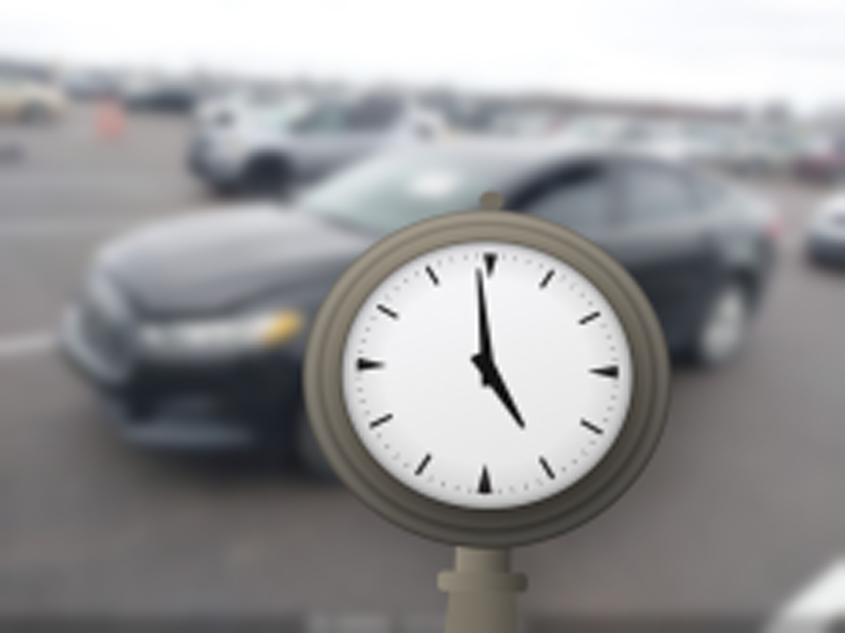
4:59
